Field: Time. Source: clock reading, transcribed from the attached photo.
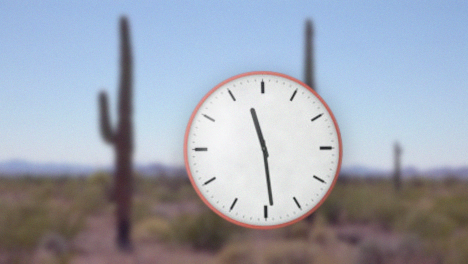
11:29
